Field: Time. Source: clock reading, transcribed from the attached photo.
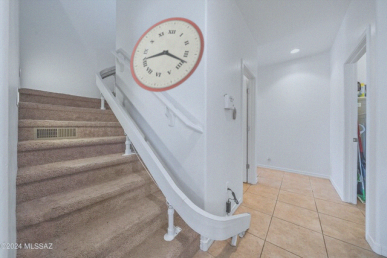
8:18
